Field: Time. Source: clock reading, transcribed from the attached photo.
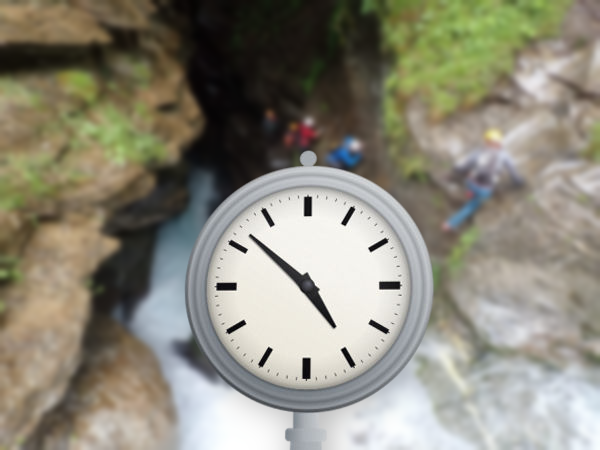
4:52
